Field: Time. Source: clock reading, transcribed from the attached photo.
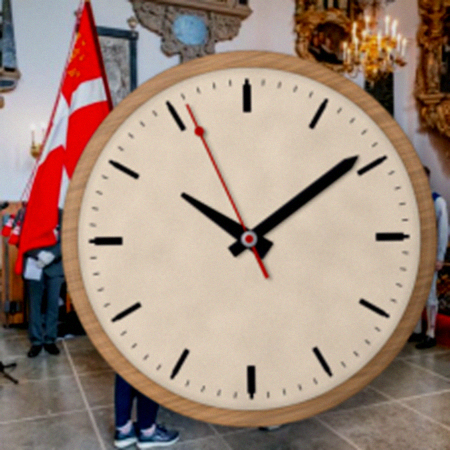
10:08:56
